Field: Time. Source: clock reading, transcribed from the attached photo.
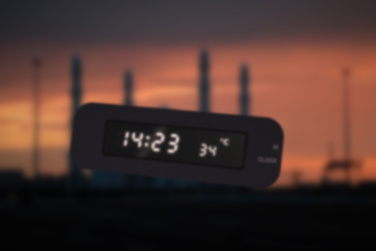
14:23
